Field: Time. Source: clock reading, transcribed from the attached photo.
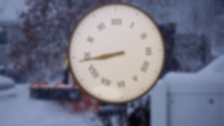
8:44
